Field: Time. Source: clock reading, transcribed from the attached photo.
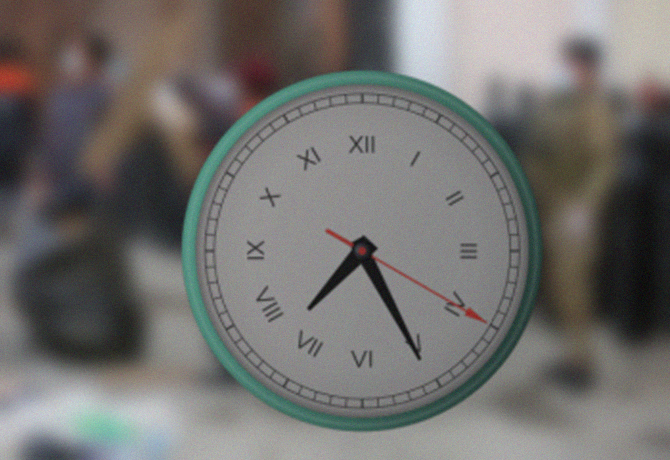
7:25:20
